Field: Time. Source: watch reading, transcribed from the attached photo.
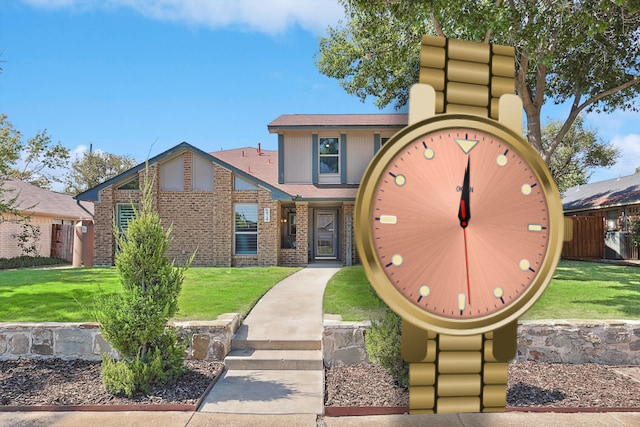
12:00:29
